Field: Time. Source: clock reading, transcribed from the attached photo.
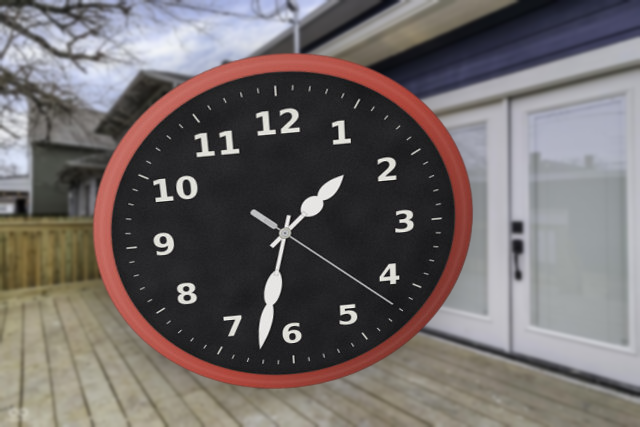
1:32:22
